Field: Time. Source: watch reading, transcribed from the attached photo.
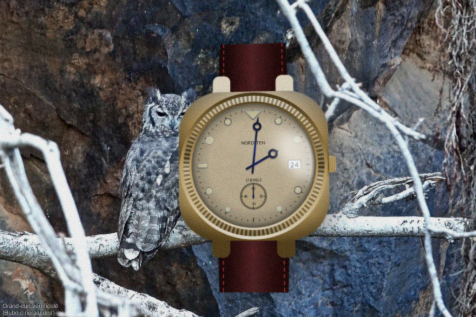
2:01
